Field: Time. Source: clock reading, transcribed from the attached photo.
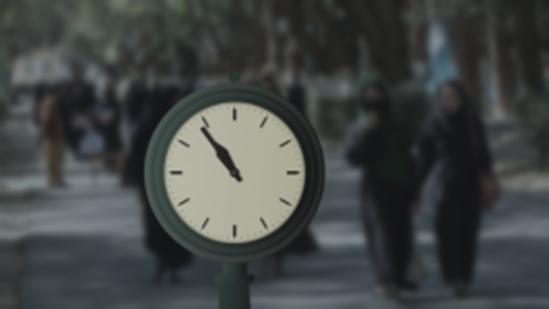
10:54
